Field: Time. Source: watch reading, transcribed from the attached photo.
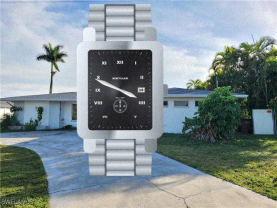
3:49
